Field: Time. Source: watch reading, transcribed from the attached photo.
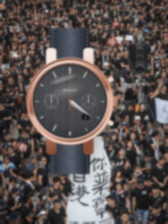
4:21
